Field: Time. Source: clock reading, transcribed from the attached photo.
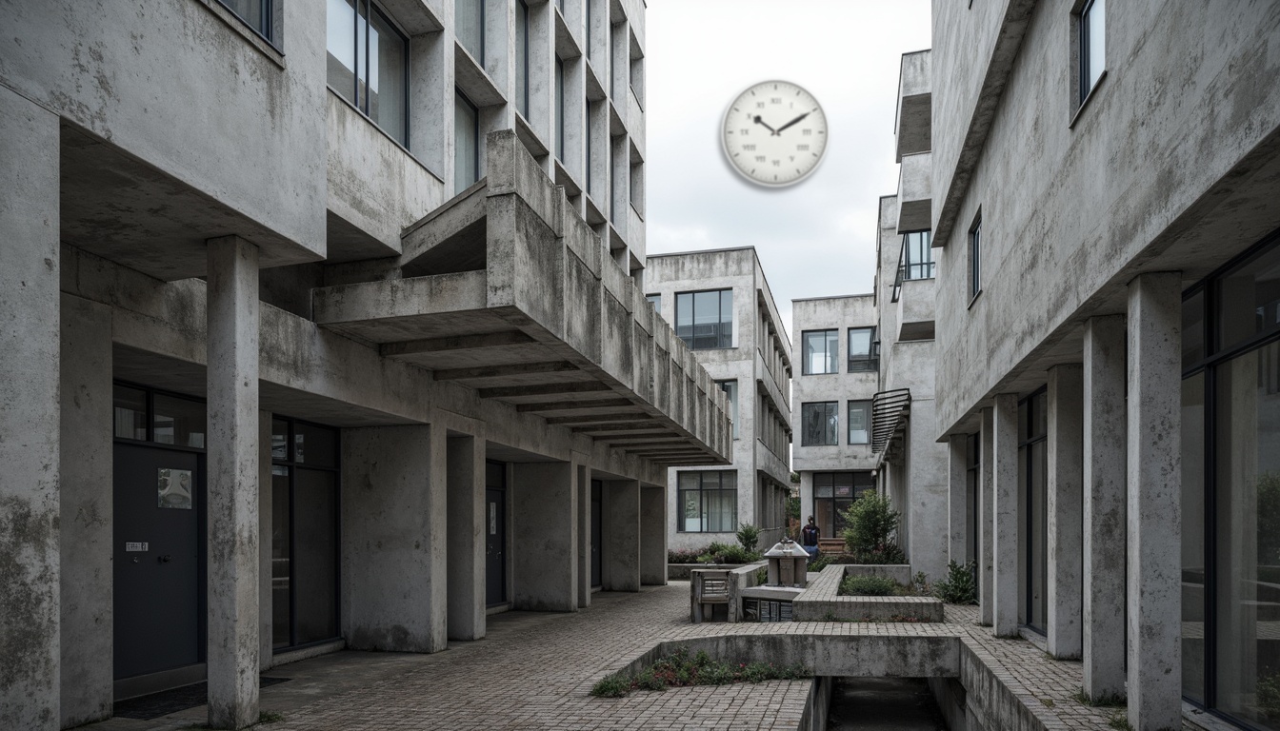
10:10
